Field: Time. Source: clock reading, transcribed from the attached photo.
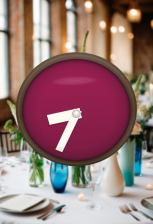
8:34
